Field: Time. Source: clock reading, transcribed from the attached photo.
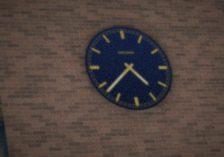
4:38
